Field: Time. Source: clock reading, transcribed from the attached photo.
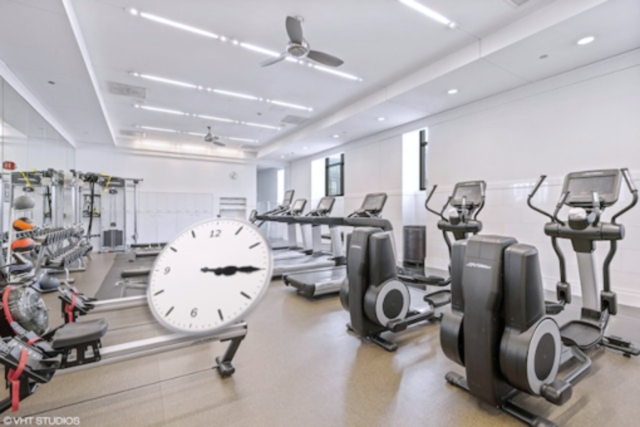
3:15
